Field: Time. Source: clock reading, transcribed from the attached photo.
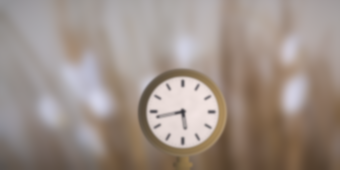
5:43
